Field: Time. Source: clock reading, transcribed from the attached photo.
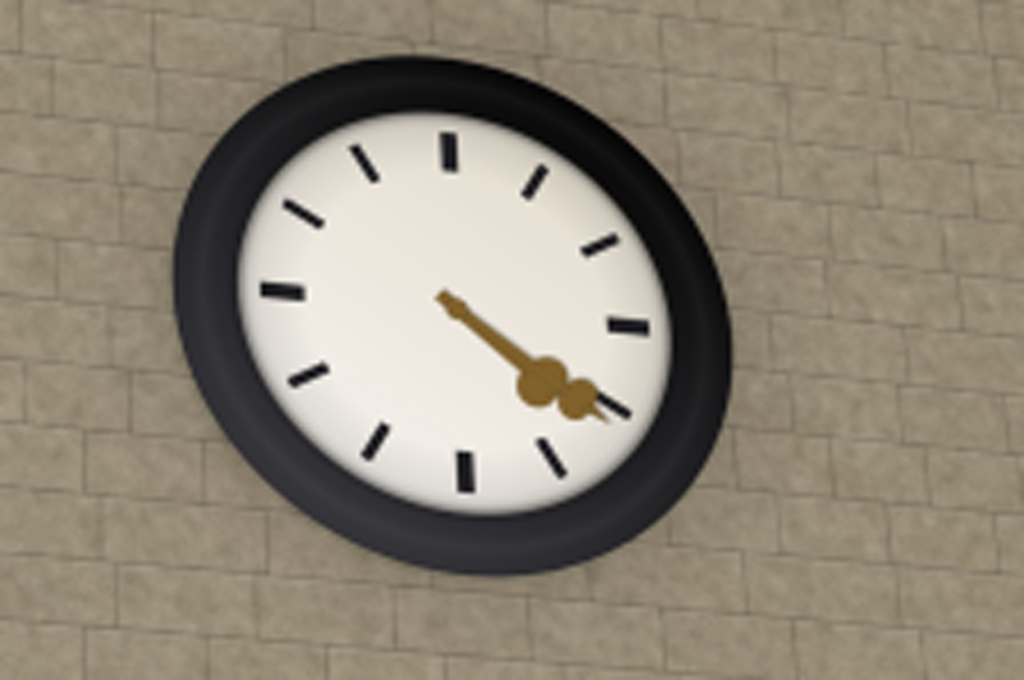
4:21
